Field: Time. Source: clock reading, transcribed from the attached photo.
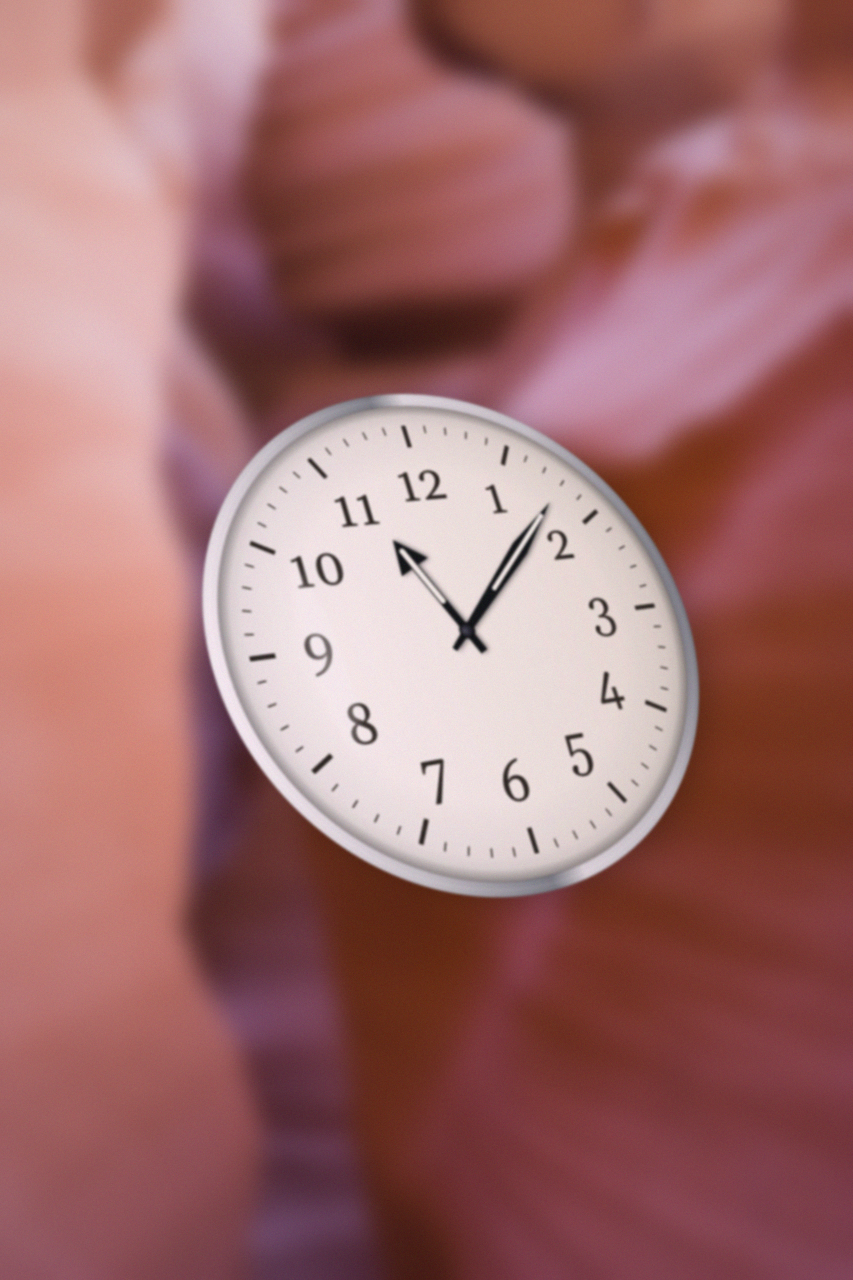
11:08
